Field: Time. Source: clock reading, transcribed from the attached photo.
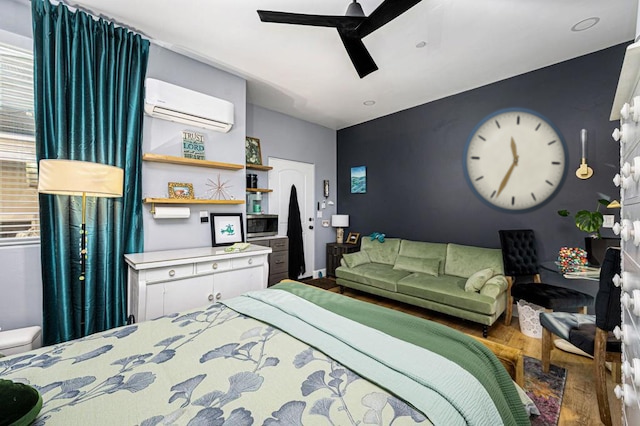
11:34
